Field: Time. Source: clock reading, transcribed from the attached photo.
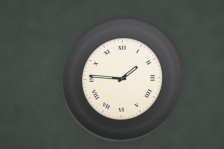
1:46
